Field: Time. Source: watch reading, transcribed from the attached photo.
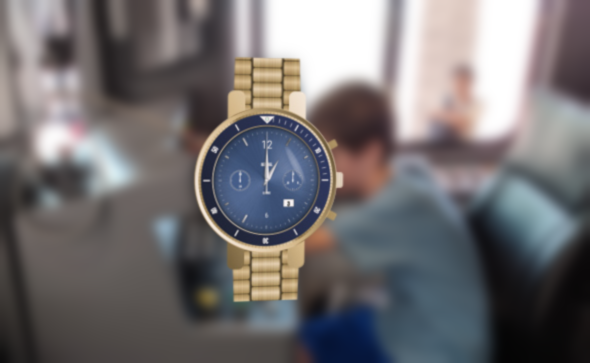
1:00
